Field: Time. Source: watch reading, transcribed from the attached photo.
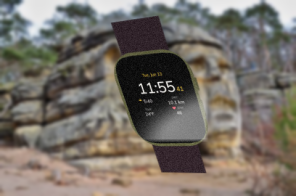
11:55
